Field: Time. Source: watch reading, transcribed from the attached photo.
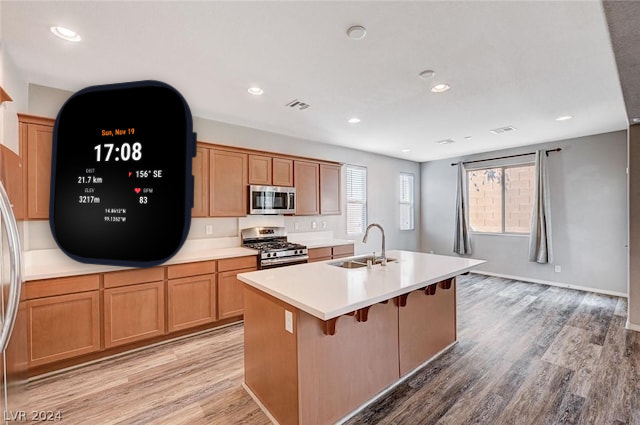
17:08
